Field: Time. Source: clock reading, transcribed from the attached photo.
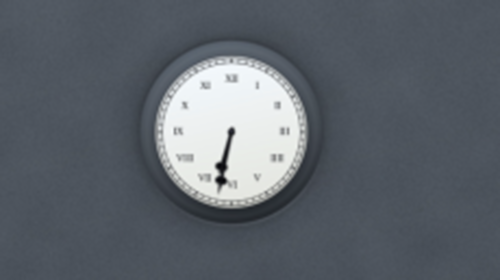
6:32
